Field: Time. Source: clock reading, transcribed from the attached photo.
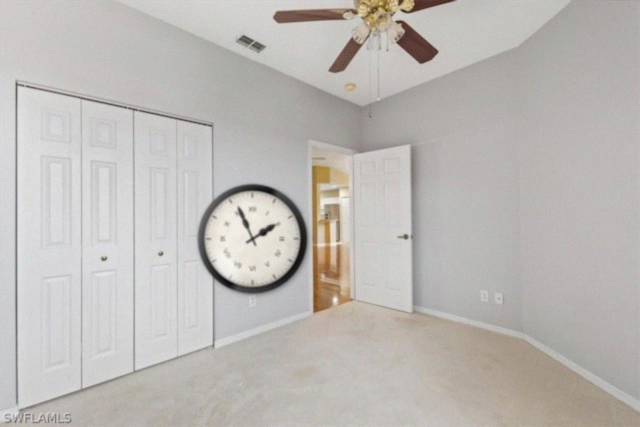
1:56
